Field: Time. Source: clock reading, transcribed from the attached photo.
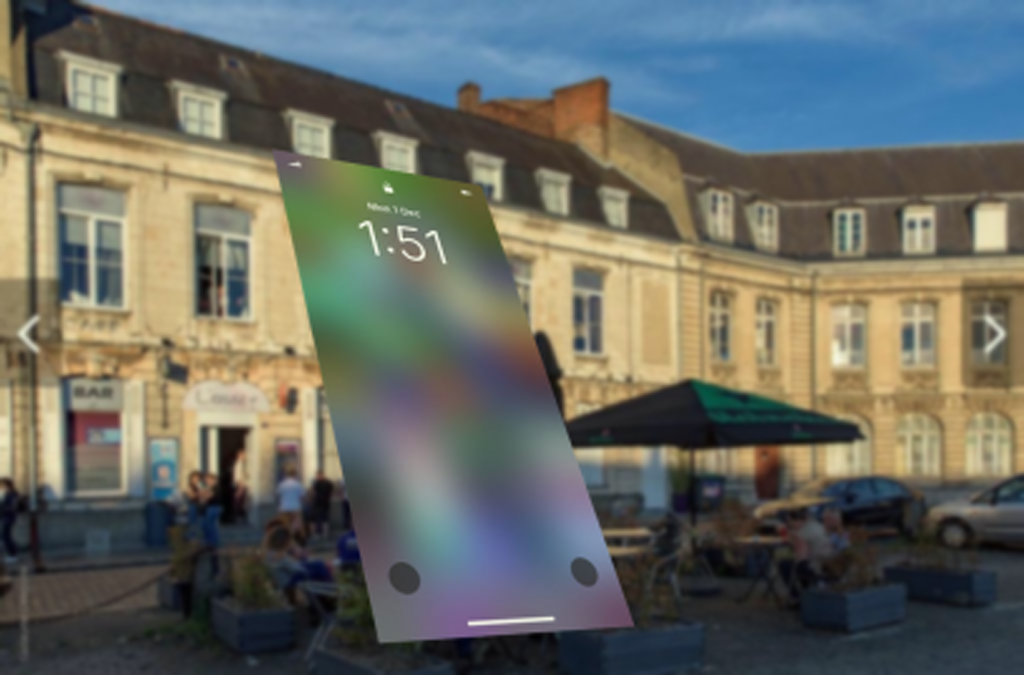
1:51
